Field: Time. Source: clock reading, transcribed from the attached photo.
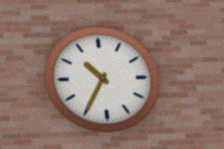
10:35
